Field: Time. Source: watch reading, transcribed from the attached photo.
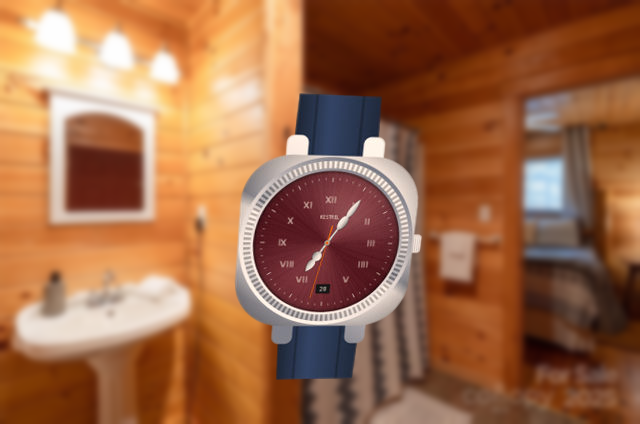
7:05:32
